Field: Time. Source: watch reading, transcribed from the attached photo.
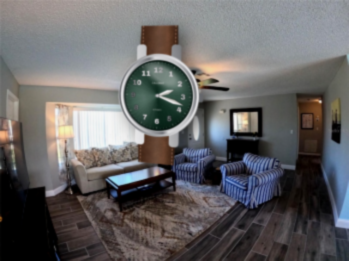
2:18
